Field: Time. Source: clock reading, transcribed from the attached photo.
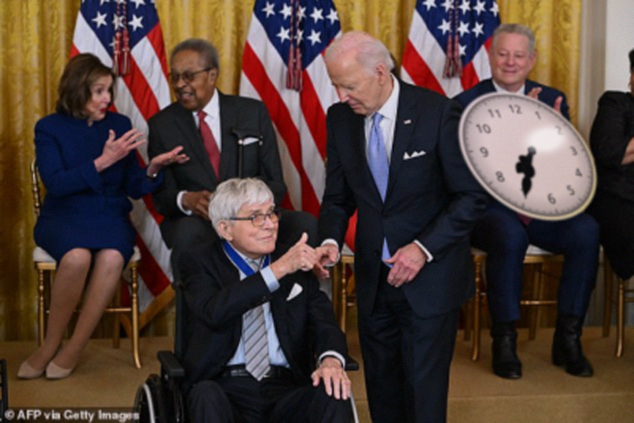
7:35
